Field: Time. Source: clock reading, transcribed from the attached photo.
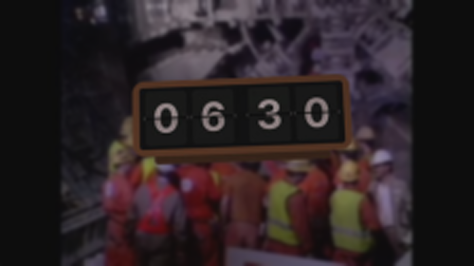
6:30
